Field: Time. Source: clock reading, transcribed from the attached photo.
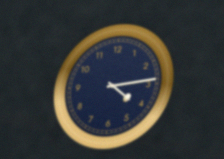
4:14
